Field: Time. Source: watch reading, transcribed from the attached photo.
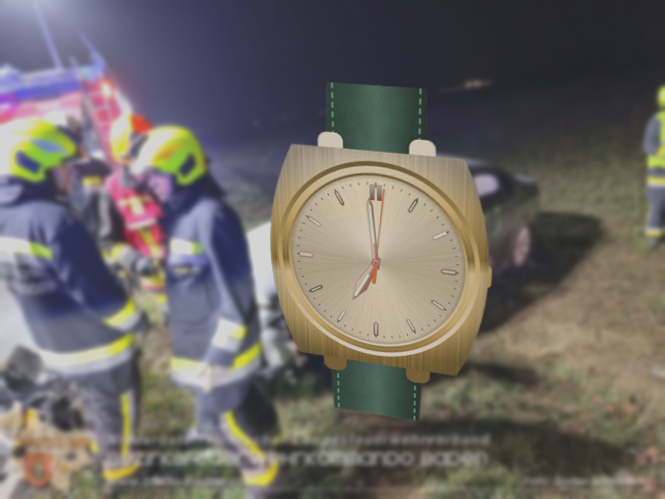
6:59:01
